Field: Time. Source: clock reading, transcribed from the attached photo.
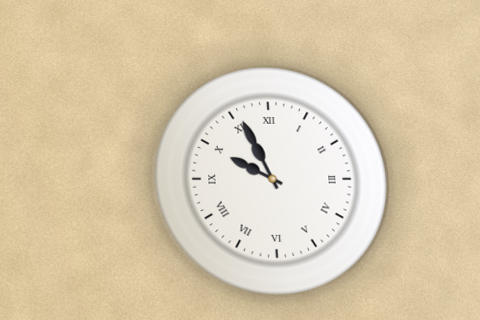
9:56
